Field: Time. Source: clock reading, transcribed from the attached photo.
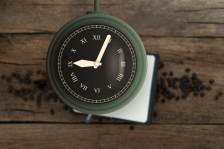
9:04
